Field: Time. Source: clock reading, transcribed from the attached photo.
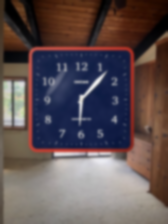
6:07
